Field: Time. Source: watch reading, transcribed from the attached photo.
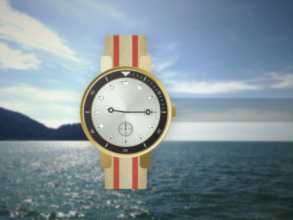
9:15
